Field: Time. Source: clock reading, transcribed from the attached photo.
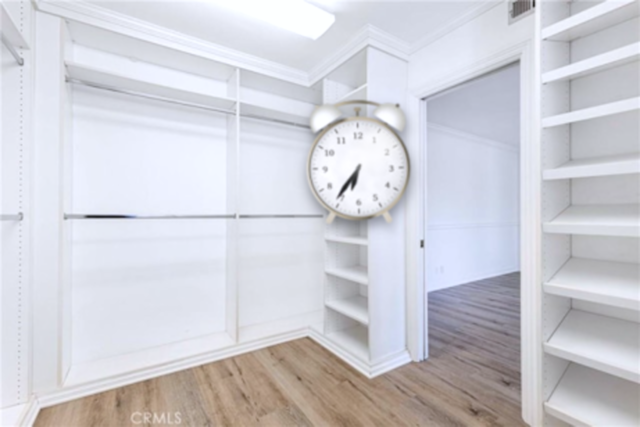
6:36
